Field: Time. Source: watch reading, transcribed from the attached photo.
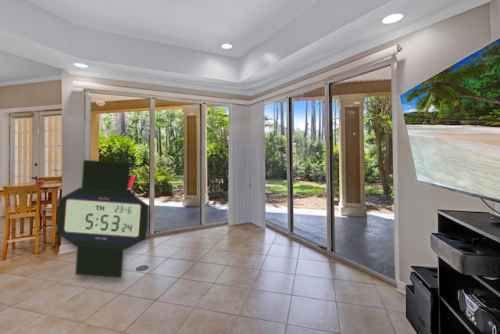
5:53
